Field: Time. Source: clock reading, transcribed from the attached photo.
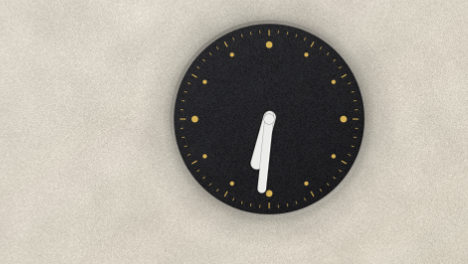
6:31
